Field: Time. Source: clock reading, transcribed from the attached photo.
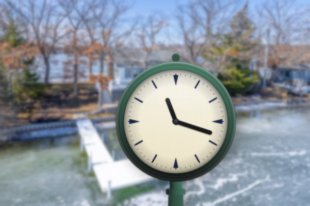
11:18
